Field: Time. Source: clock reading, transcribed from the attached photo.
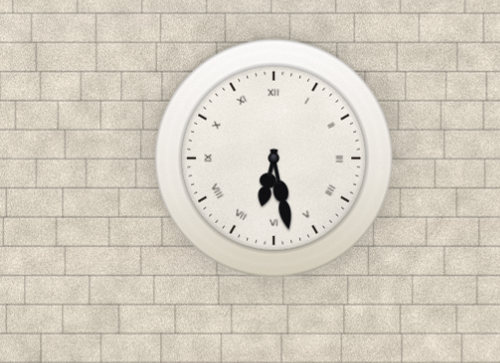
6:28
